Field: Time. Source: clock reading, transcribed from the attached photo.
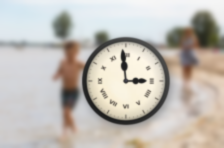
2:59
